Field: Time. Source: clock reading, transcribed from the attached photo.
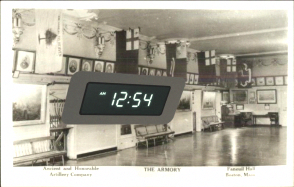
12:54
